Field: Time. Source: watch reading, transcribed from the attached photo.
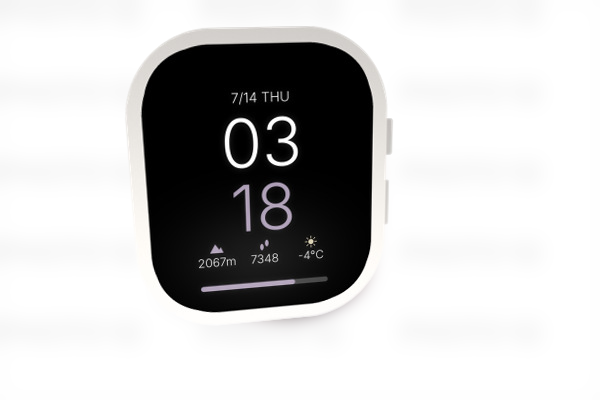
3:18
